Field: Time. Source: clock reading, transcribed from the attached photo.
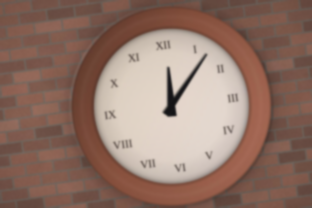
12:07
